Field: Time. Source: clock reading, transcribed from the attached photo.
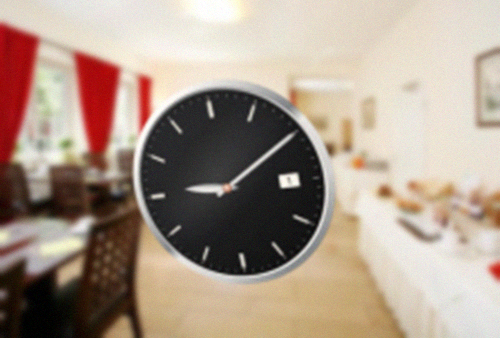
9:10
